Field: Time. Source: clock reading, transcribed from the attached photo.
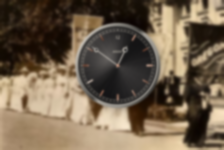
12:51
